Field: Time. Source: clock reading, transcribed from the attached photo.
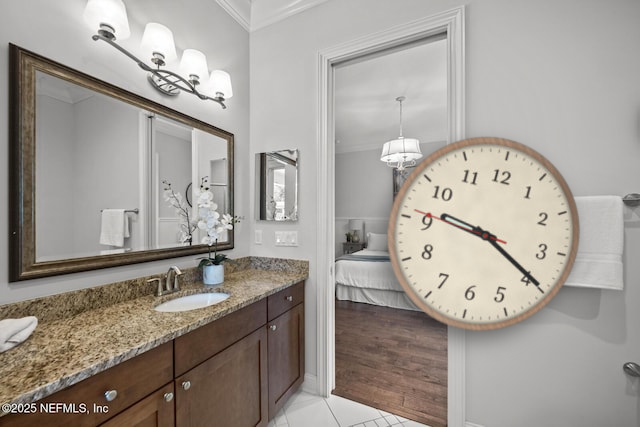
9:19:46
